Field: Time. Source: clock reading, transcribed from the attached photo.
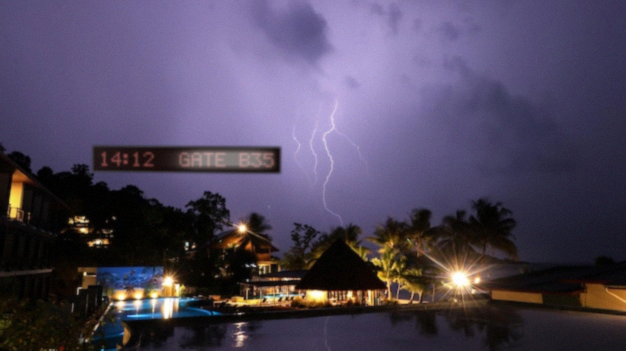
14:12
